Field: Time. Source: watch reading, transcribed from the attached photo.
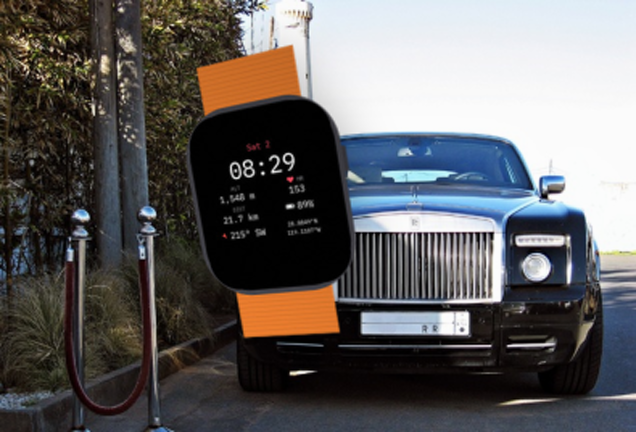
8:29
